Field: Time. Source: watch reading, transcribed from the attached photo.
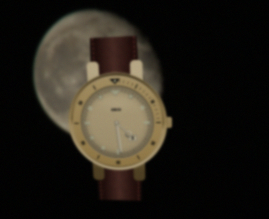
4:29
